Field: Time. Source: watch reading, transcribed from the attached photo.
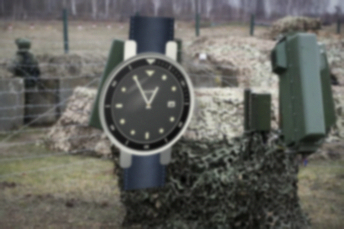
12:55
